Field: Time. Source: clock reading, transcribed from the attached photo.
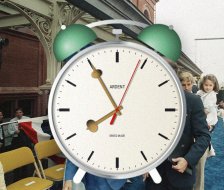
7:55:04
